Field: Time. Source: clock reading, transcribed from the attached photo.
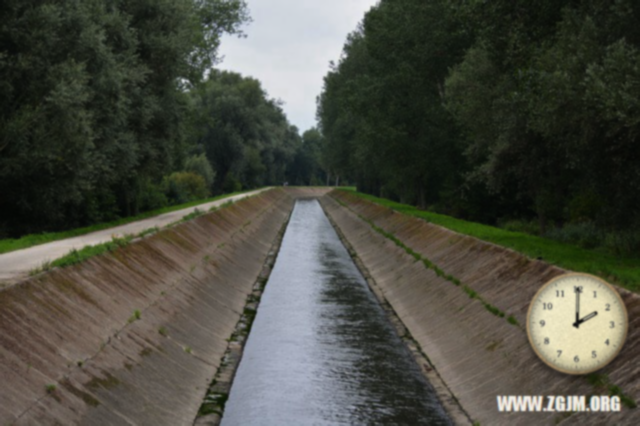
2:00
